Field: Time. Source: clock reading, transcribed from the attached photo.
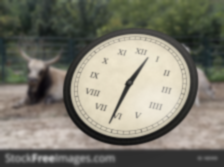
12:31
